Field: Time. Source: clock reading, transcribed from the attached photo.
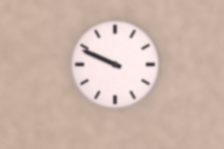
9:49
